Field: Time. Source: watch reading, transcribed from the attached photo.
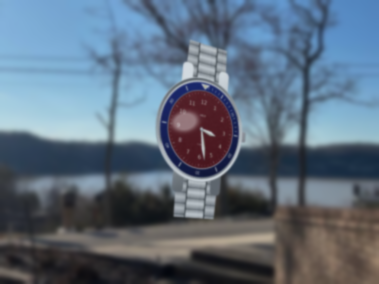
3:28
